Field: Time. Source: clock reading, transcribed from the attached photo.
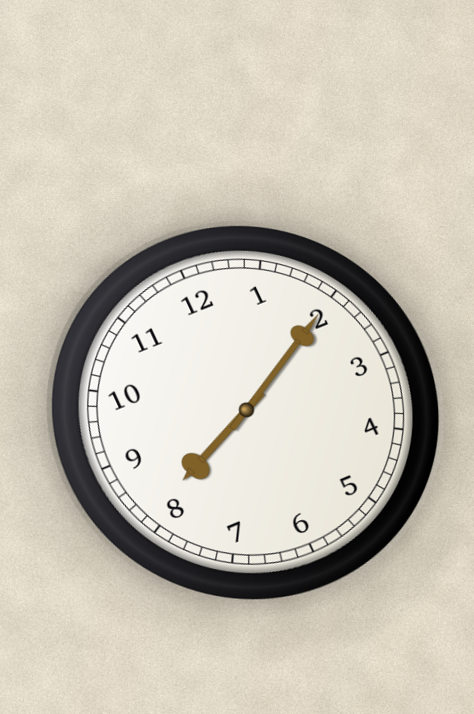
8:10
